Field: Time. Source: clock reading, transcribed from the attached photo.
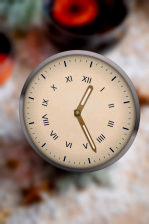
12:23
